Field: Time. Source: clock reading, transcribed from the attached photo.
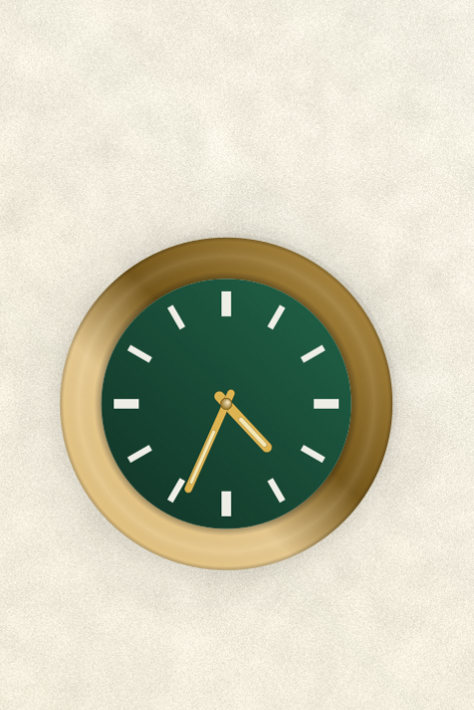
4:34
